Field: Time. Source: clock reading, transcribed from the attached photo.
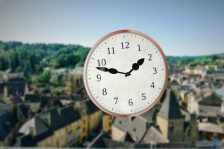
1:48
